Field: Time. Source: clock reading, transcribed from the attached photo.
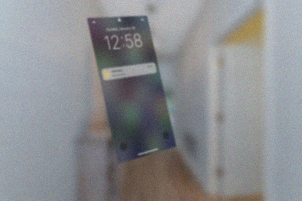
12:58
